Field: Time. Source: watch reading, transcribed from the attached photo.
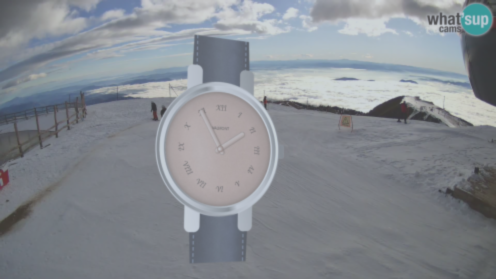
1:55
